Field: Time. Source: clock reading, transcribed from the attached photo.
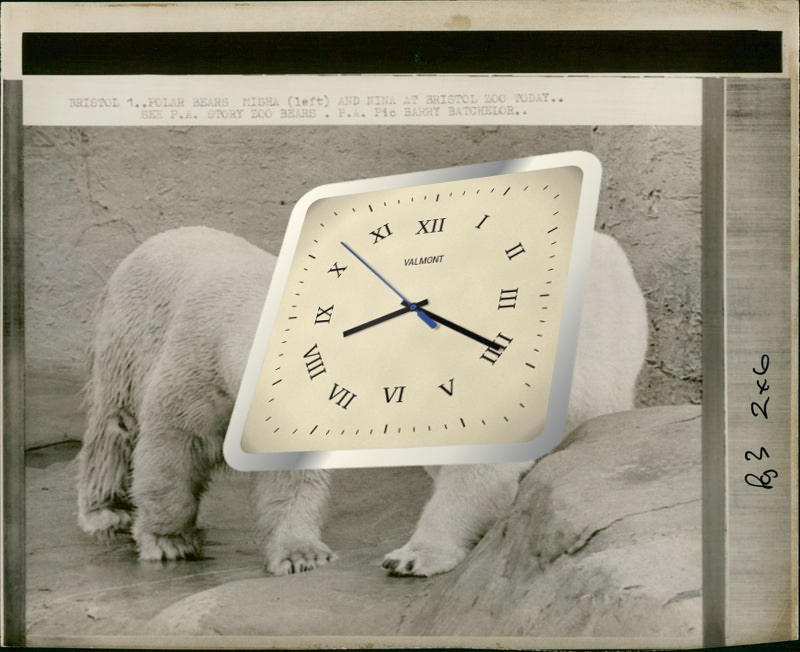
8:19:52
